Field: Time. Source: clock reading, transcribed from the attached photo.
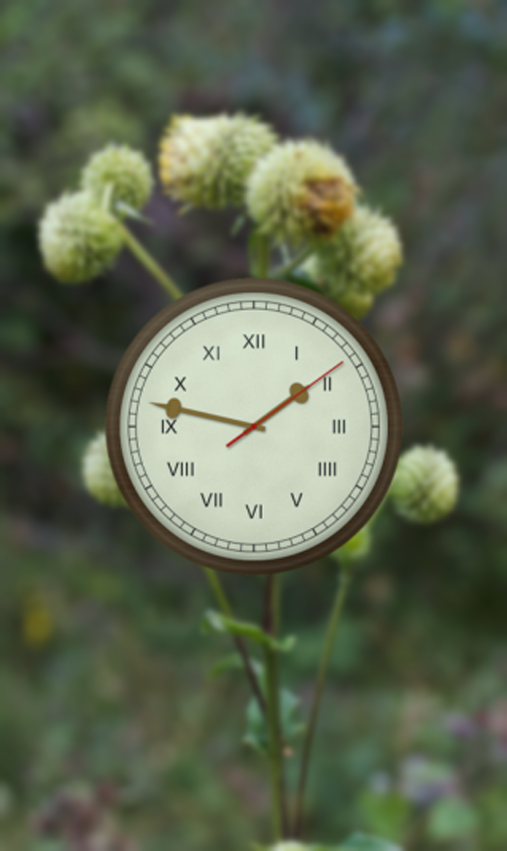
1:47:09
